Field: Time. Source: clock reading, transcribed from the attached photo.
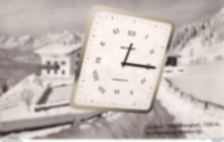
12:15
